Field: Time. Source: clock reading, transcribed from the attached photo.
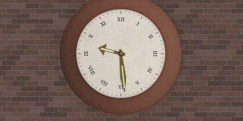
9:29
